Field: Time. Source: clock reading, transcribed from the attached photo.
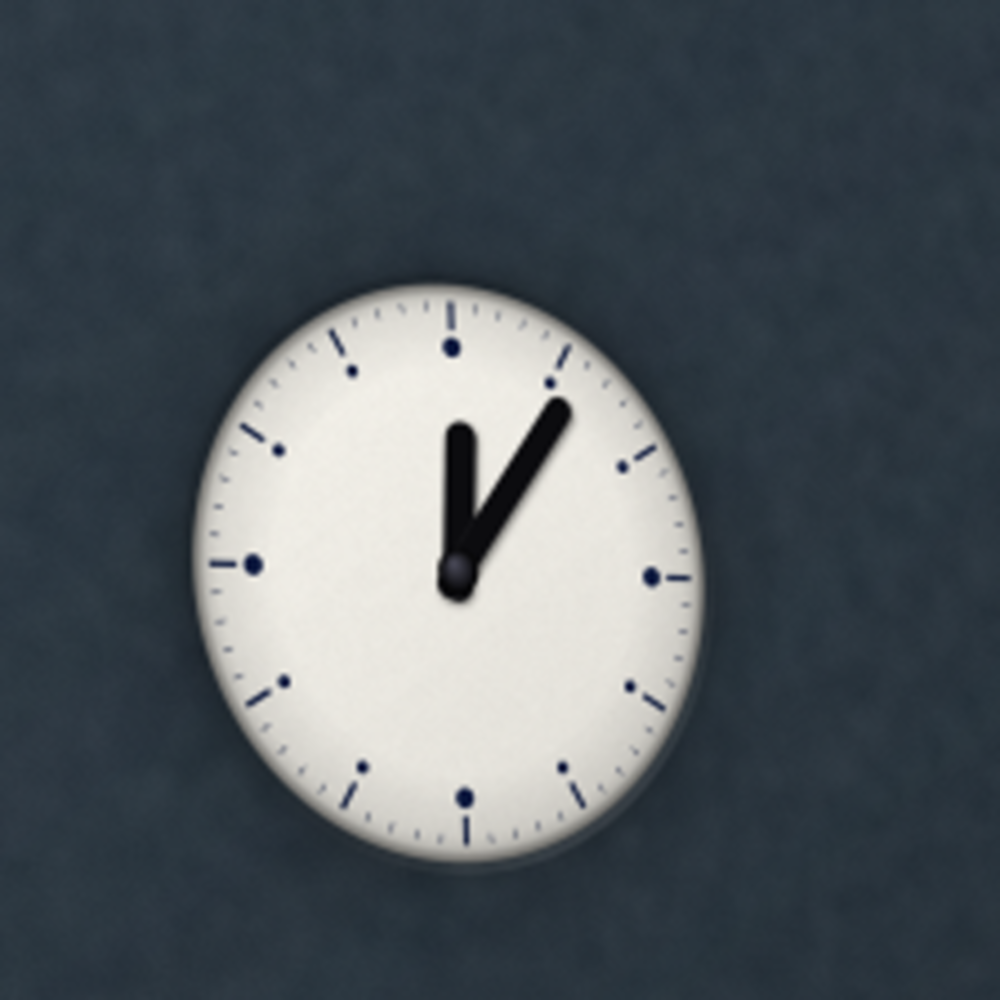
12:06
